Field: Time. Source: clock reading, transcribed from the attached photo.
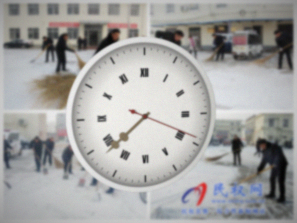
7:38:19
